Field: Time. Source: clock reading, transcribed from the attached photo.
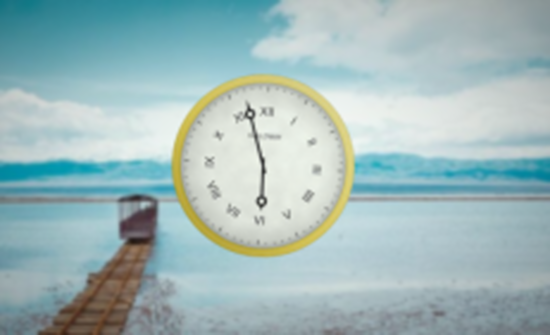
5:57
